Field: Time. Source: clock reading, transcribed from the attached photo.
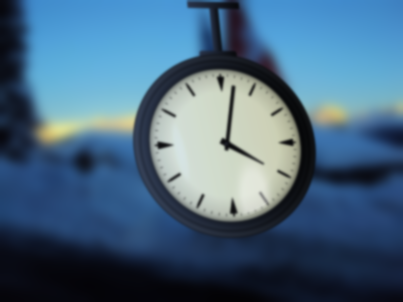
4:02
